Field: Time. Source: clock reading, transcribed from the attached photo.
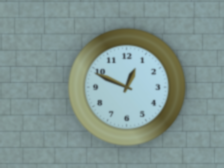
12:49
